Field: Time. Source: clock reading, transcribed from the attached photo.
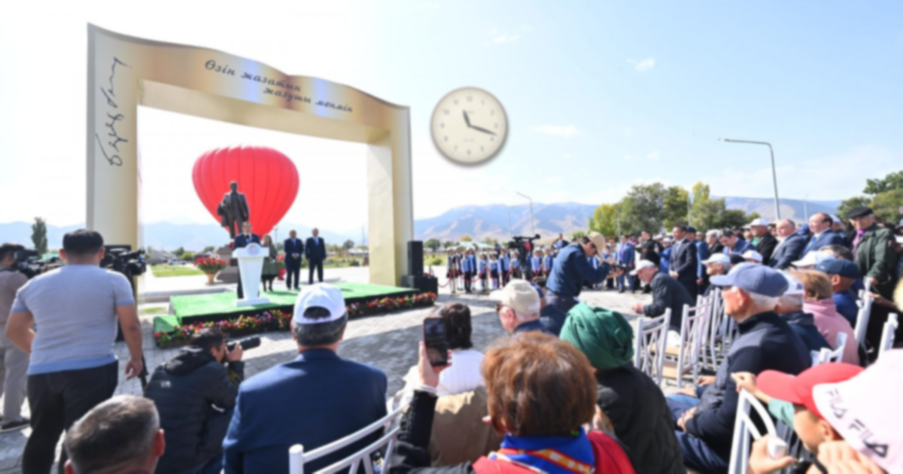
11:18
